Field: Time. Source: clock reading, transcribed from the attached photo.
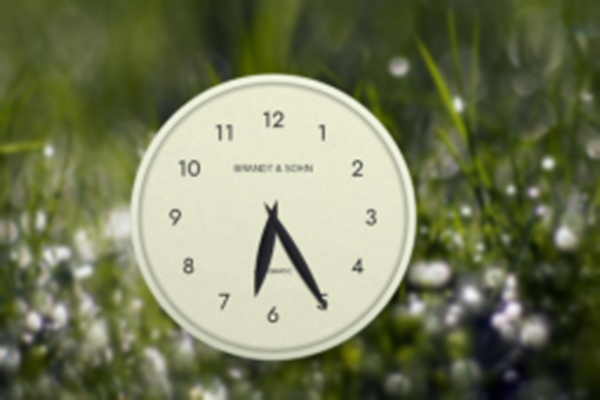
6:25
